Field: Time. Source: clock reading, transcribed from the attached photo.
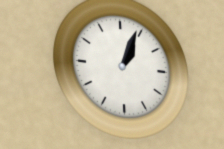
1:04
